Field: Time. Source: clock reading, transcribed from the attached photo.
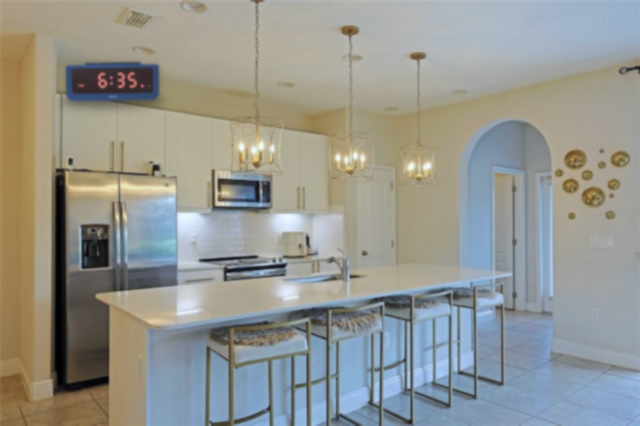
6:35
